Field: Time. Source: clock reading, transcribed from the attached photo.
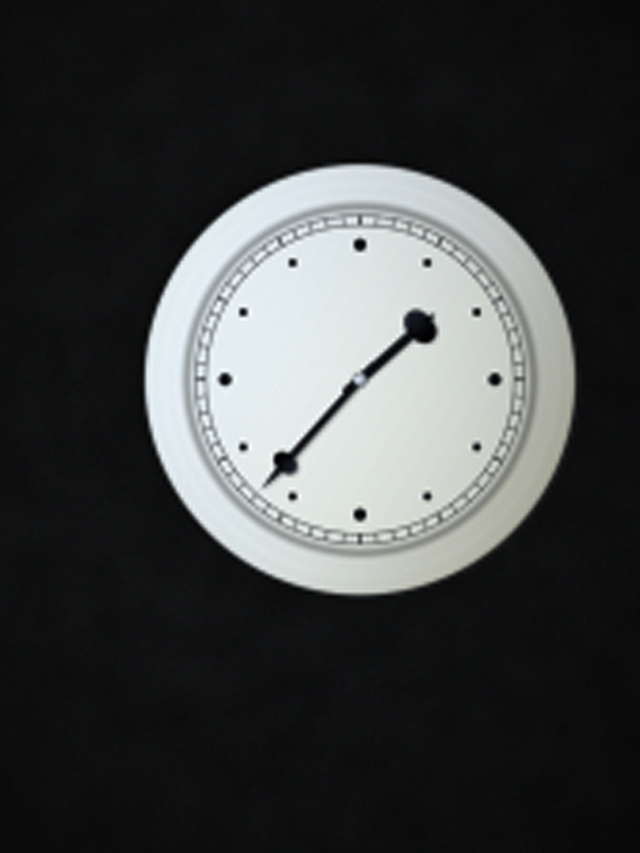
1:37
